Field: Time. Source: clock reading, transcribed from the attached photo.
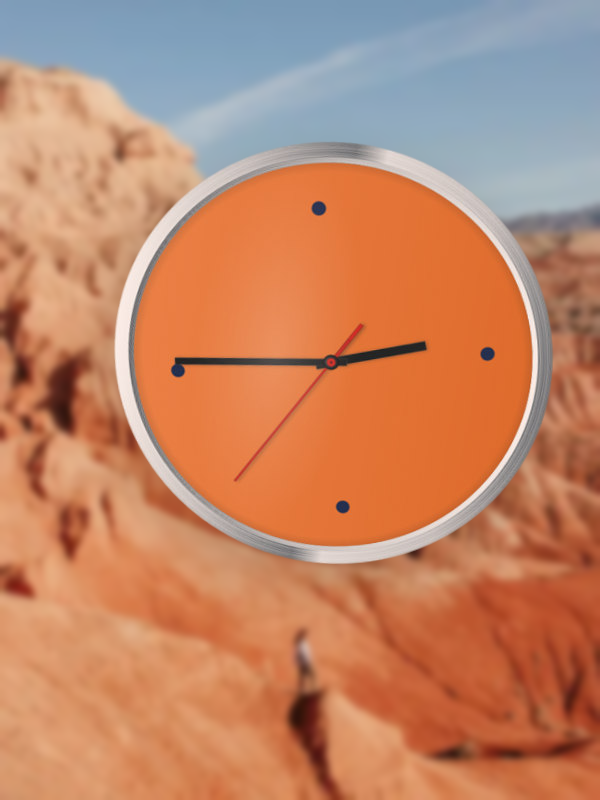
2:45:37
